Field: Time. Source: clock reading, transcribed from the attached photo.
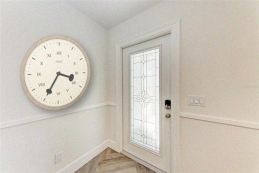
3:35
